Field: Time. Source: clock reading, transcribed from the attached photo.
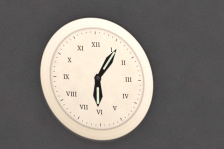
6:06
